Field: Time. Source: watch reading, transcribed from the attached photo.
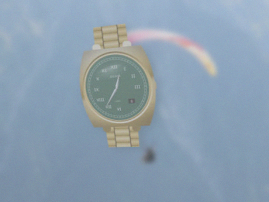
12:36
